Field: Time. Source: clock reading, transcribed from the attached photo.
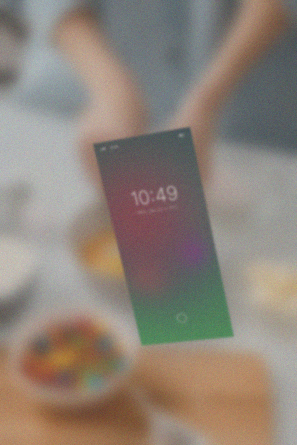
10:49
